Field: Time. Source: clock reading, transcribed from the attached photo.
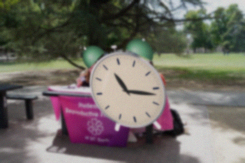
11:17
